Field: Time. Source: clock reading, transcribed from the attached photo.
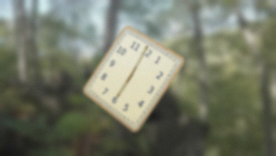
5:59
